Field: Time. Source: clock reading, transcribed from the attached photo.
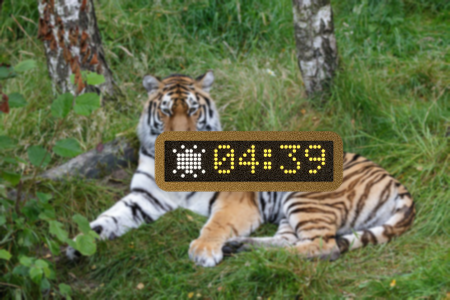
4:39
